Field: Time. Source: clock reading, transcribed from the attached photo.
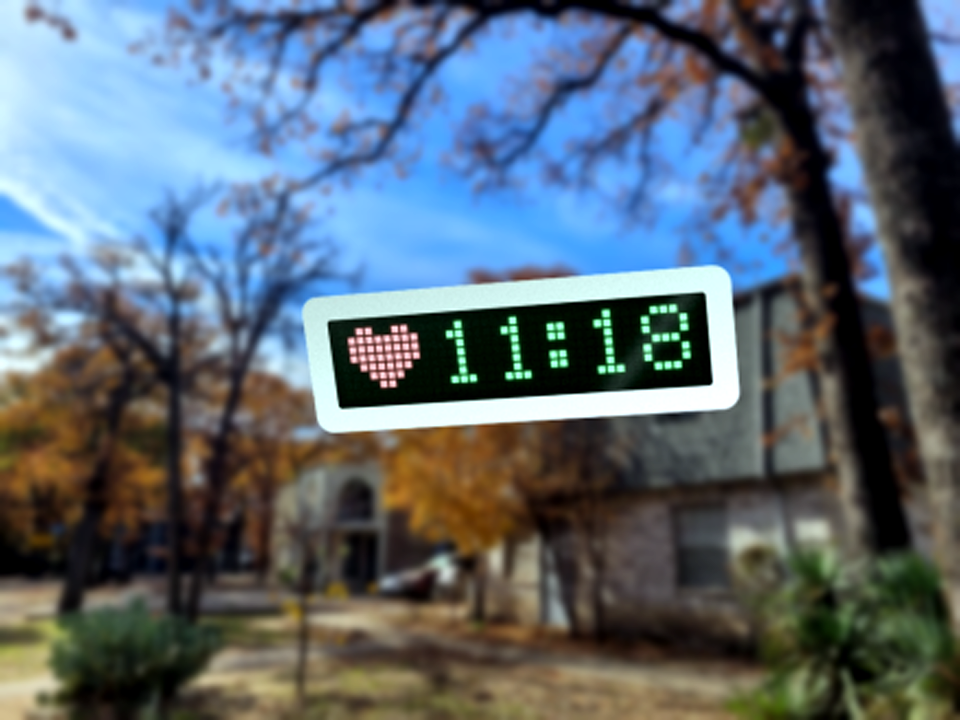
11:18
